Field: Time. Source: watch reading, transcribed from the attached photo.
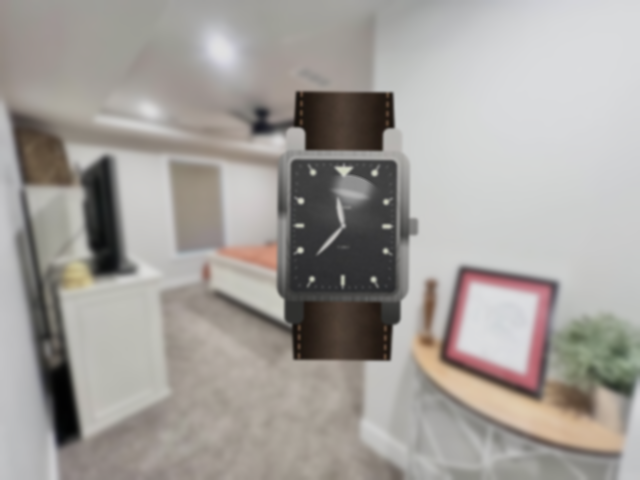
11:37
